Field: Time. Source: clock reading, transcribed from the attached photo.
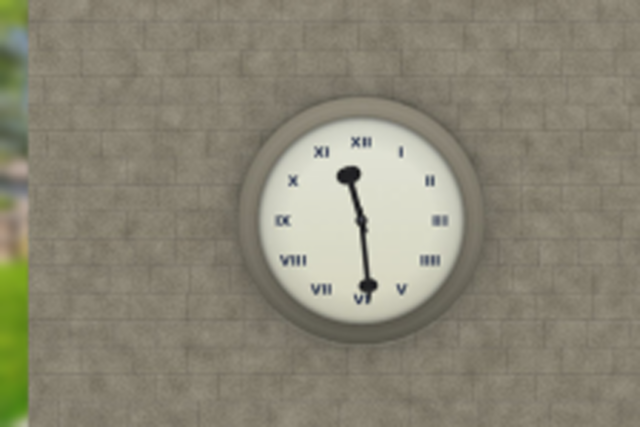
11:29
